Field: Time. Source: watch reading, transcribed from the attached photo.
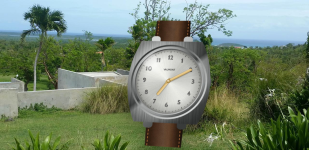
7:10
